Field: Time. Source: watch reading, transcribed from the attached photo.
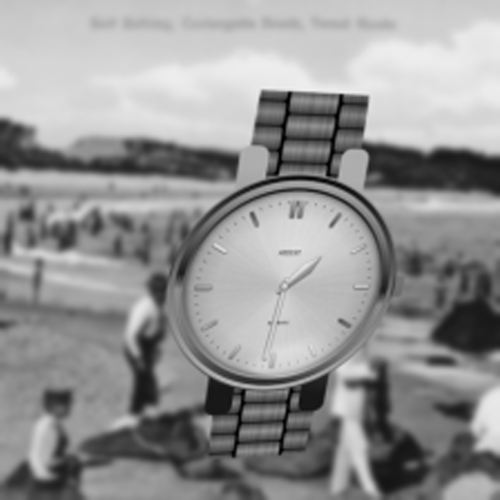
1:31
